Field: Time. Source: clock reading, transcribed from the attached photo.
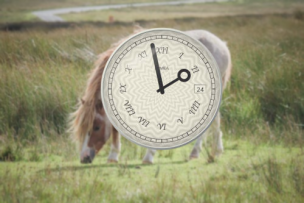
1:58
